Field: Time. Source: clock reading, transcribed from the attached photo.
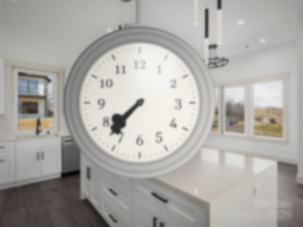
7:37
